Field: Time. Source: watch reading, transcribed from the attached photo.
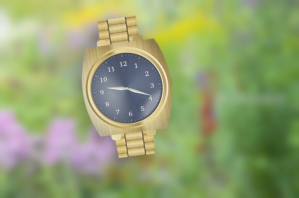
9:19
